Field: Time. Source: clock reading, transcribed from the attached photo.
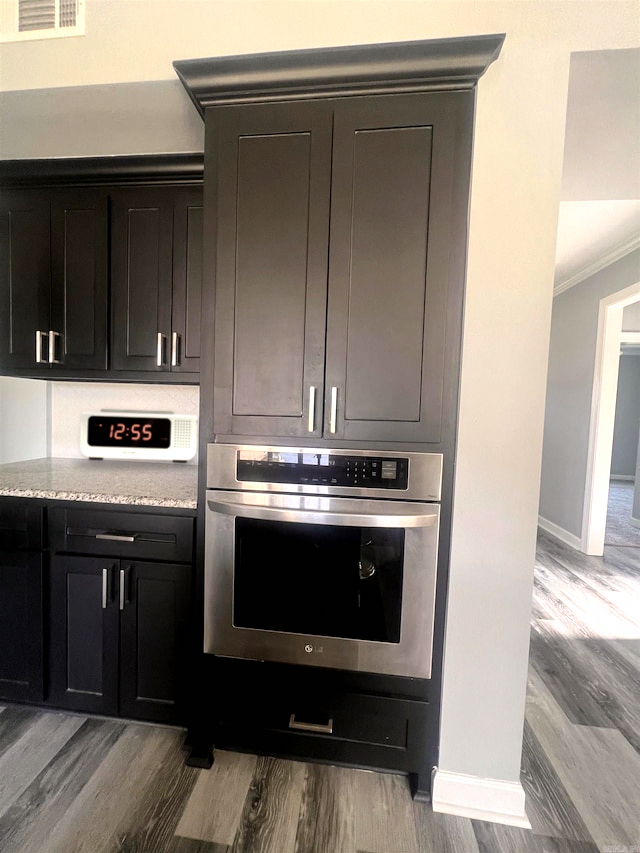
12:55
